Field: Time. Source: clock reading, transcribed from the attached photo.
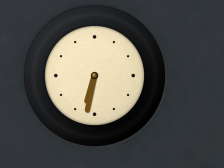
6:32
